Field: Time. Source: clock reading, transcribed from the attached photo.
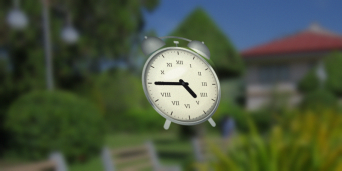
4:45
